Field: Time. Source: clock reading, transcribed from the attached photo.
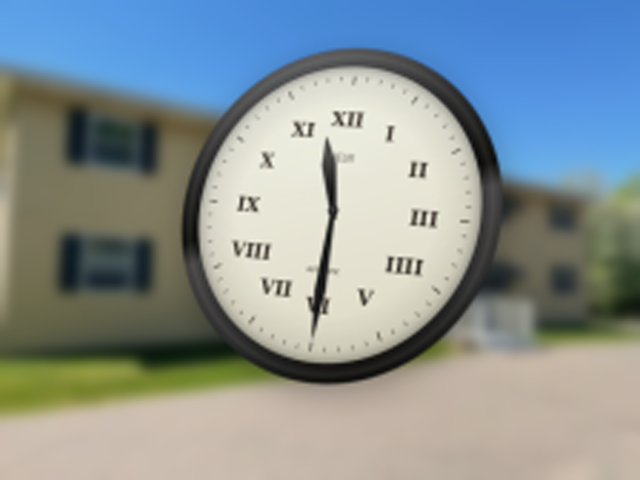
11:30
